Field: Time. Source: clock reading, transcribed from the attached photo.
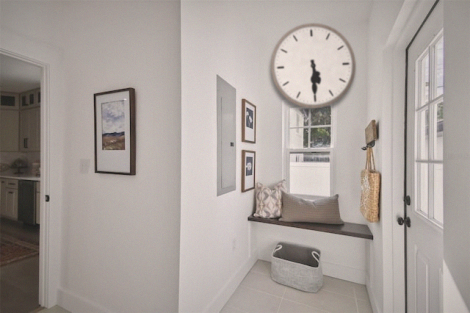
5:30
